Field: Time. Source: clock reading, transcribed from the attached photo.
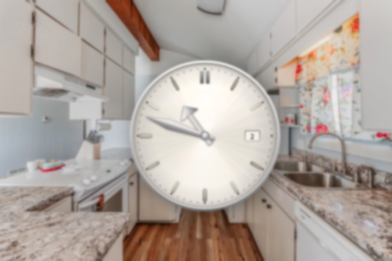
10:48
